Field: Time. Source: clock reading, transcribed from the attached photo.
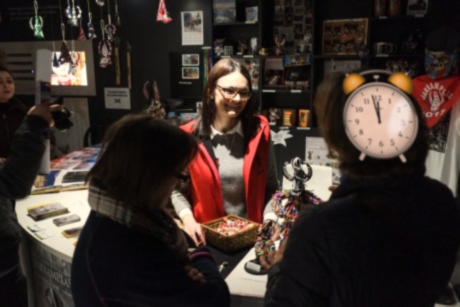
11:58
